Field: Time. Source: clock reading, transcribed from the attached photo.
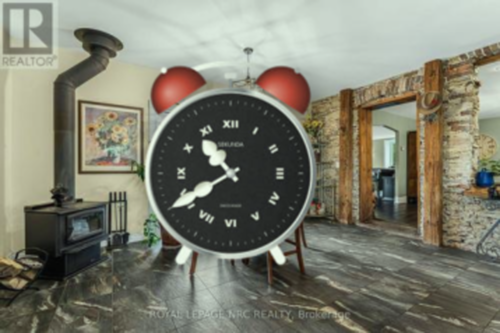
10:40
